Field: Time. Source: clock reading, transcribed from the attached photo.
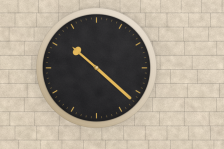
10:22
